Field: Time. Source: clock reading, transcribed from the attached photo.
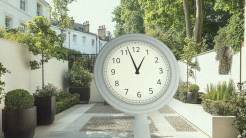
12:57
